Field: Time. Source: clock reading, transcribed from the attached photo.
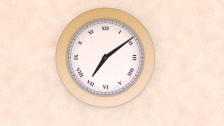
7:09
